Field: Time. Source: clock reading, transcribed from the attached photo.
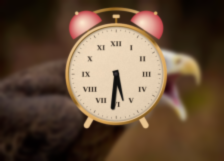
5:31
